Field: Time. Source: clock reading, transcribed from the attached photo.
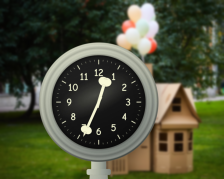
12:34
